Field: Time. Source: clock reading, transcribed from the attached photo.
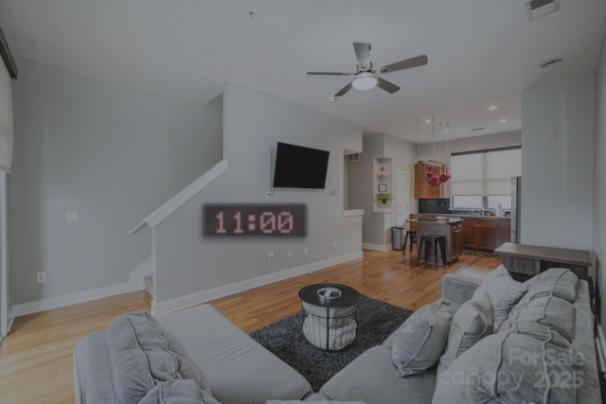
11:00
